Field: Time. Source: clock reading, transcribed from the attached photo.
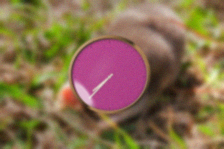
7:37
